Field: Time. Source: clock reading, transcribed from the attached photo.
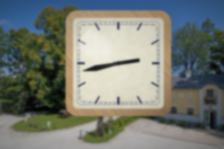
2:43
